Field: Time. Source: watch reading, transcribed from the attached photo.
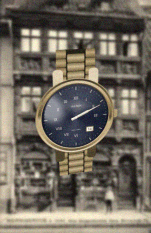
2:11
